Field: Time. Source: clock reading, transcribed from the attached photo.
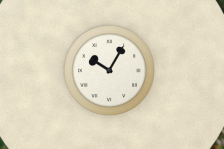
10:05
